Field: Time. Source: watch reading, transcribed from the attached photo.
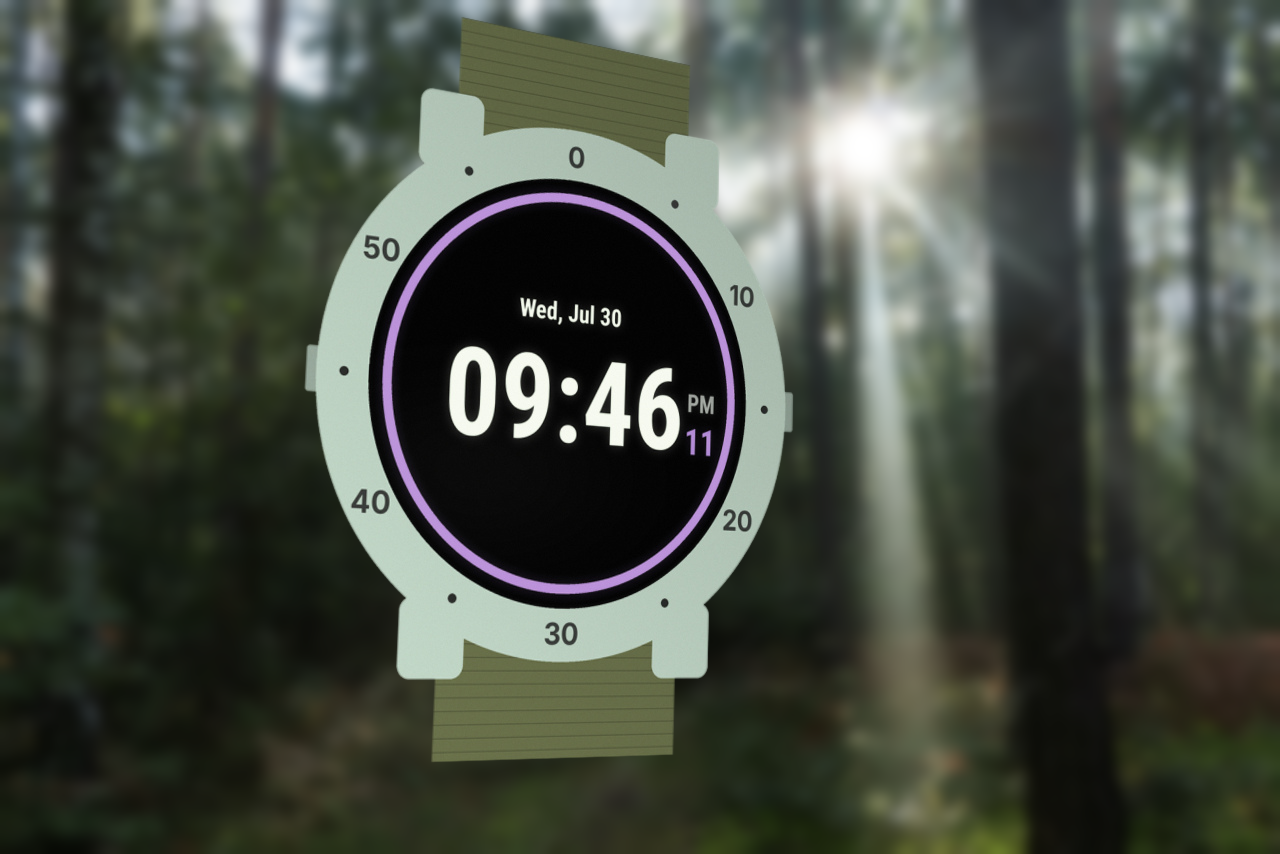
9:46:11
